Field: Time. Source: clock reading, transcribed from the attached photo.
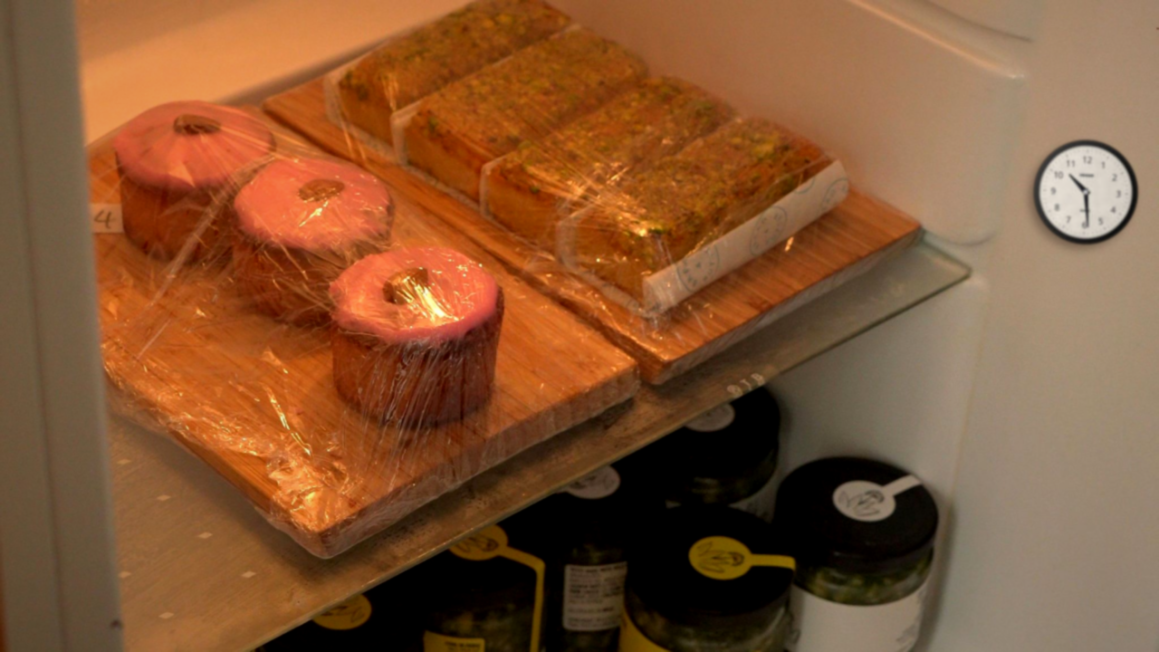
10:29
